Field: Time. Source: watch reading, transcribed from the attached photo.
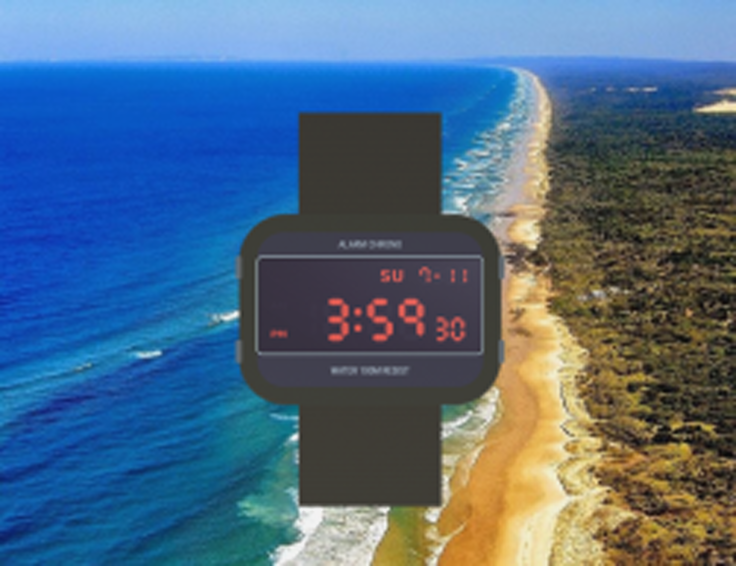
3:59:30
